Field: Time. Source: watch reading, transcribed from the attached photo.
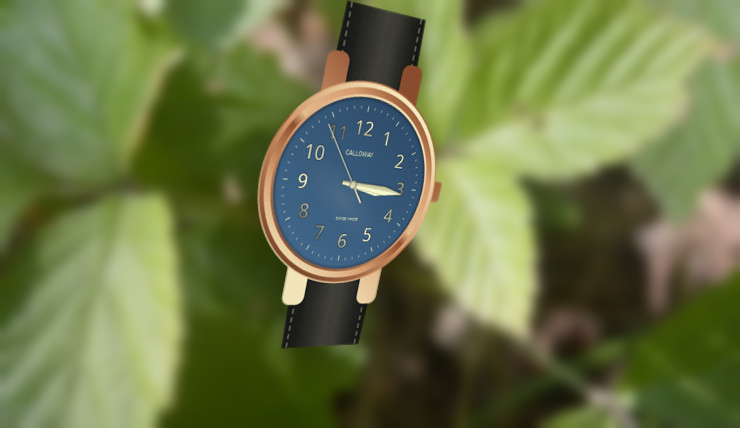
3:15:54
